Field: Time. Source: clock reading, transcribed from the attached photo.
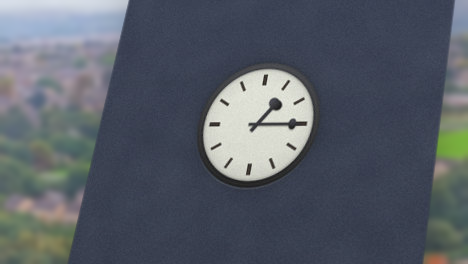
1:15
